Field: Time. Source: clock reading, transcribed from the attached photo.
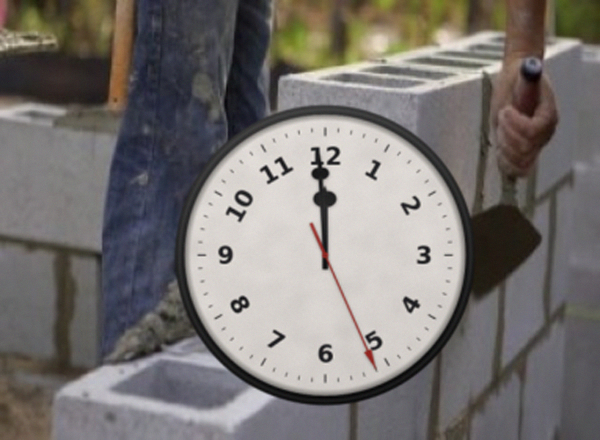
11:59:26
